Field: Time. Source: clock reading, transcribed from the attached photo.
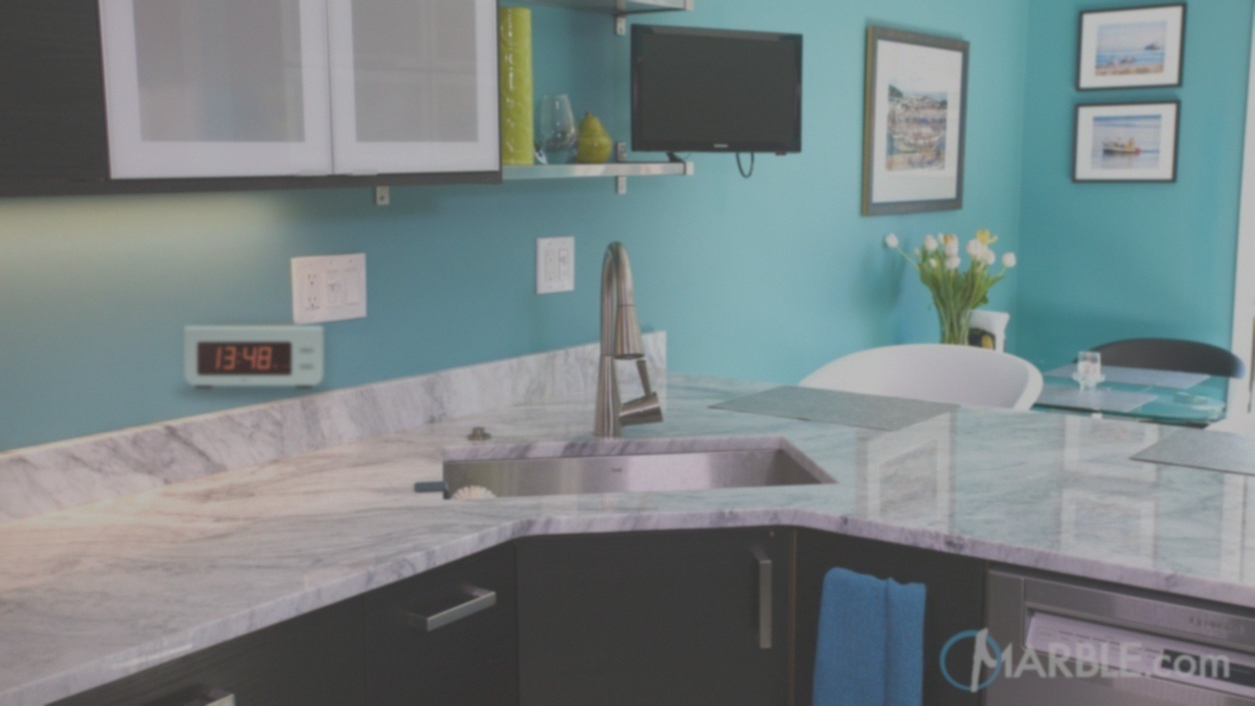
13:48
